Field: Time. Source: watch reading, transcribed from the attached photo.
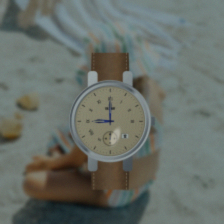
9:00
